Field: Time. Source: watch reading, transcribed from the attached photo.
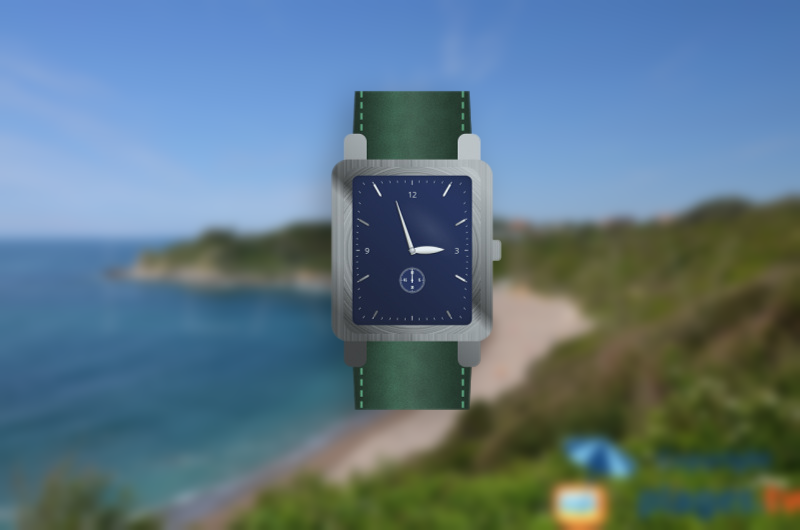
2:57
